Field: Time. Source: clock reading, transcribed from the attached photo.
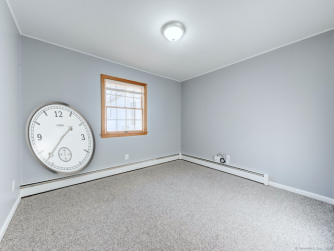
1:37
